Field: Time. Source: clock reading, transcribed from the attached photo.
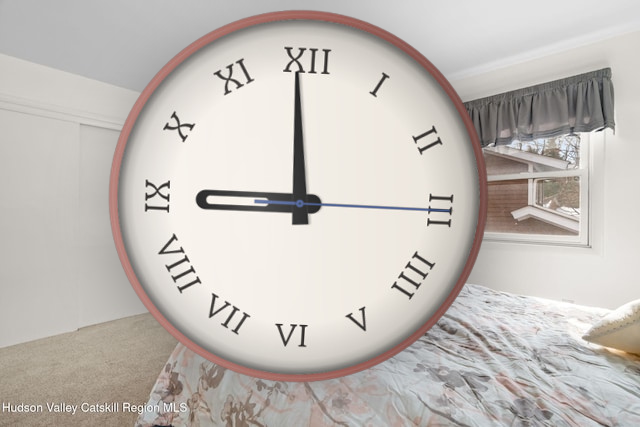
8:59:15
